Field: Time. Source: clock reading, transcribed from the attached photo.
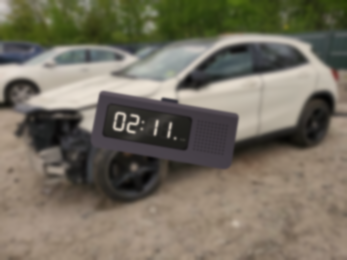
2:11
